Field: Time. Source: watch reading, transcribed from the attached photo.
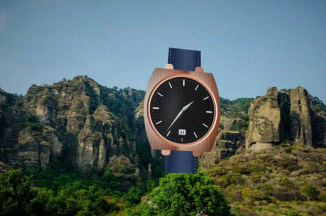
1:36
